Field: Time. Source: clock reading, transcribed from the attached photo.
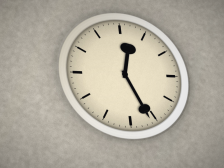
12:26
